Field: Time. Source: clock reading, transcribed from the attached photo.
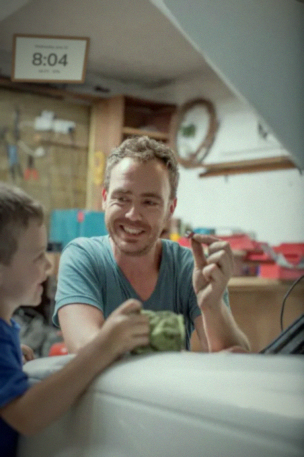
8:04
